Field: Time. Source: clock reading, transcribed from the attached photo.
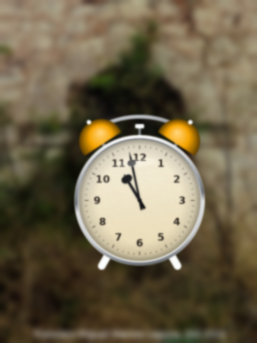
10:58
